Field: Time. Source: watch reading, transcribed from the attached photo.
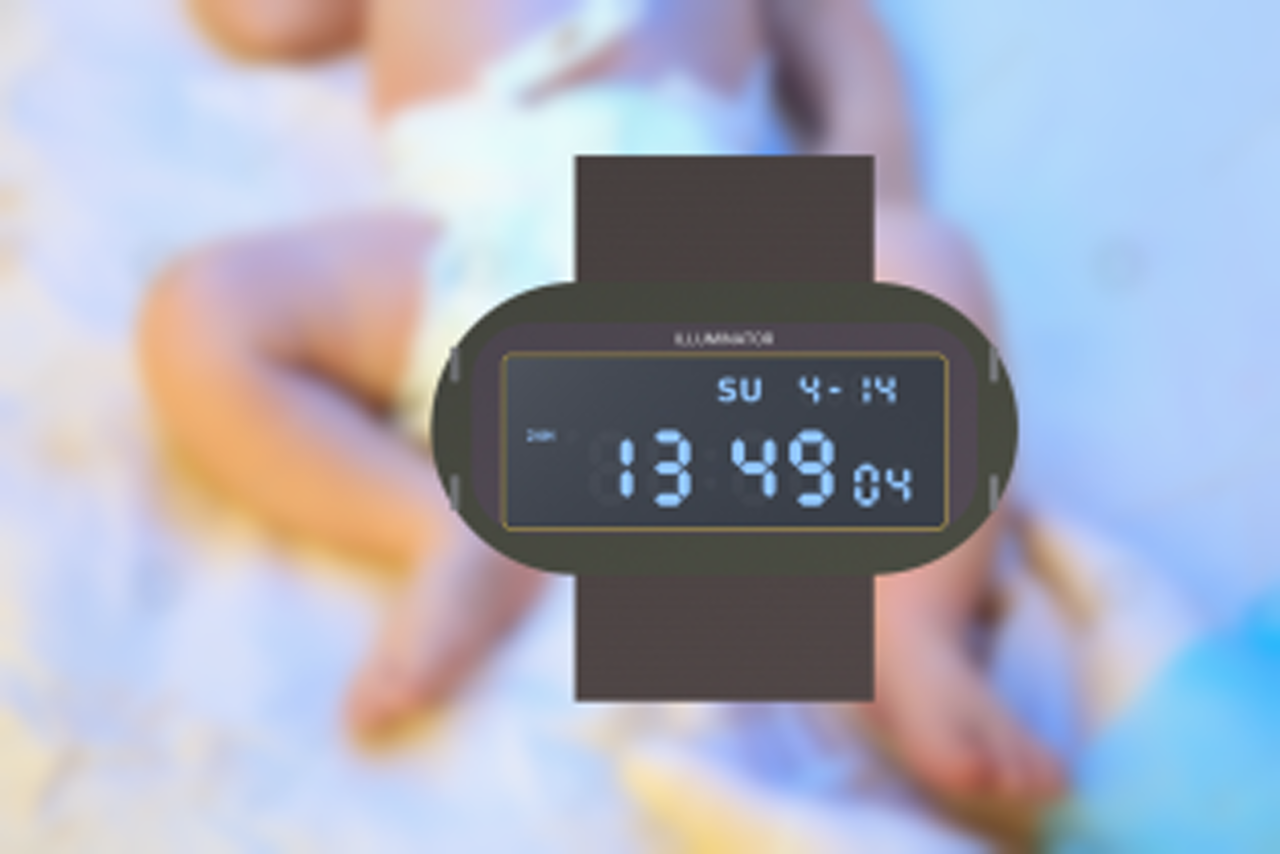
13:49:04
